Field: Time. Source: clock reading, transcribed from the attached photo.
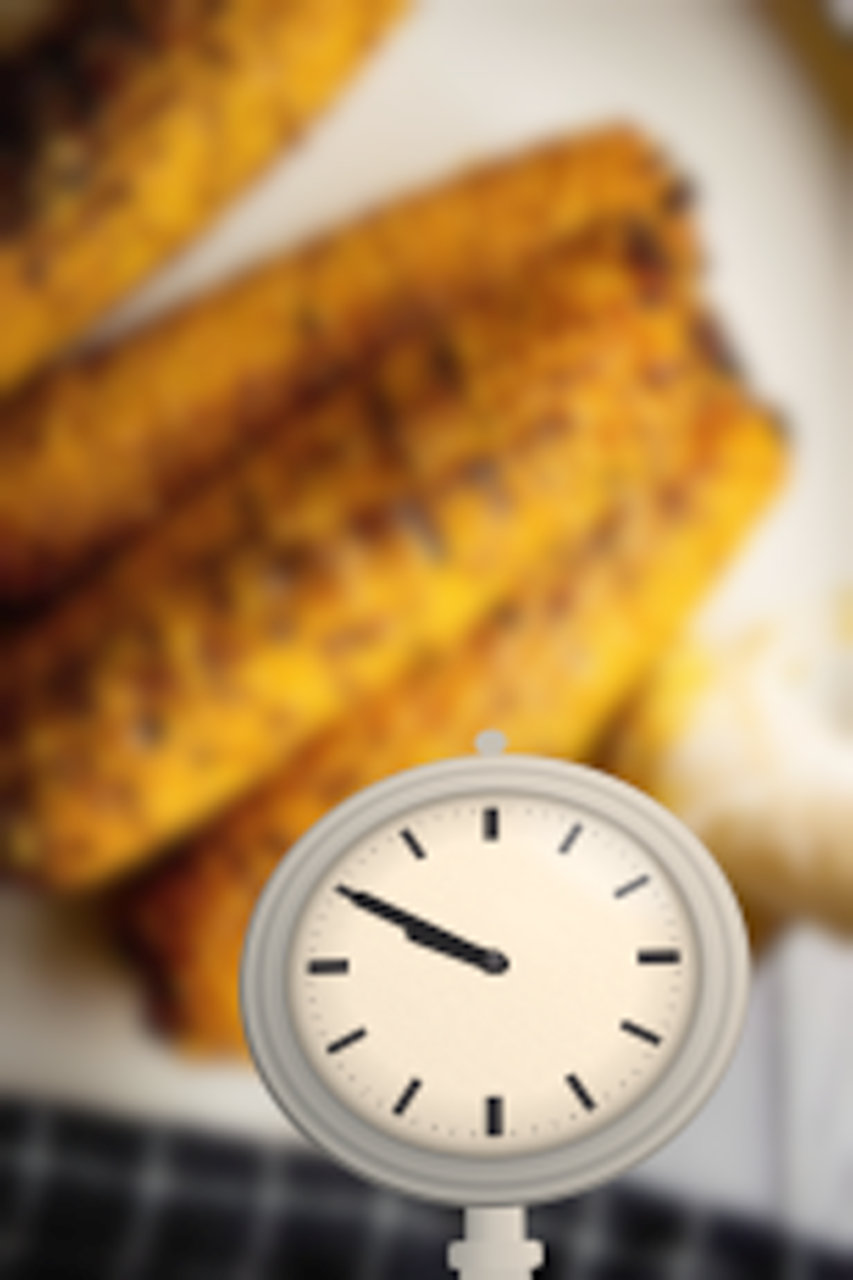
9:50
